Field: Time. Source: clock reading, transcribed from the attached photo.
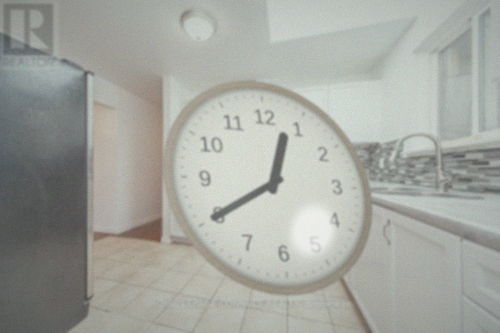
12:40
